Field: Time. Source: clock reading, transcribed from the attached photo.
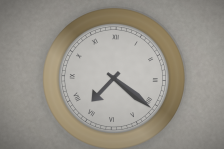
7:21
